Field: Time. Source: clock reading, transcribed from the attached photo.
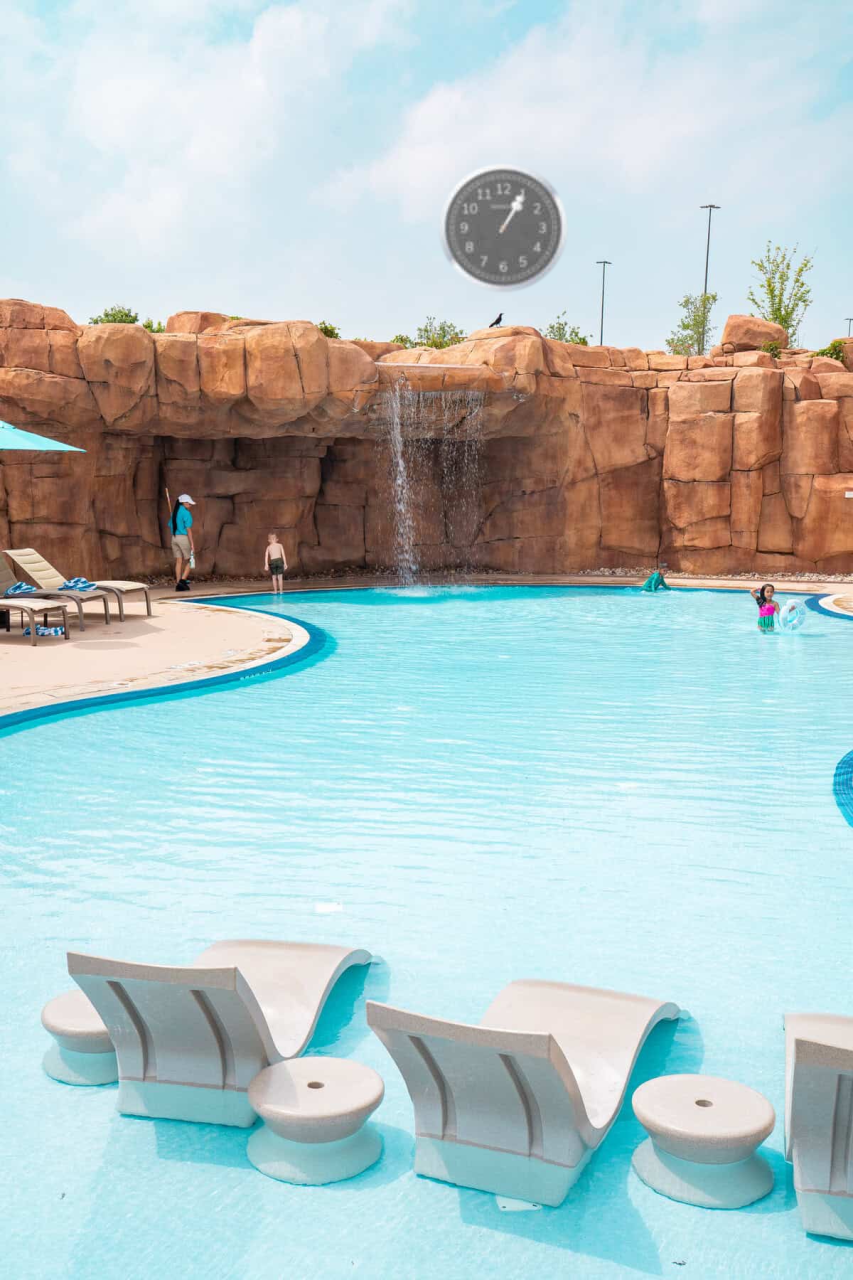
1:05
